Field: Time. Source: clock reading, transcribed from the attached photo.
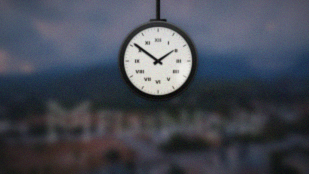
1:51
